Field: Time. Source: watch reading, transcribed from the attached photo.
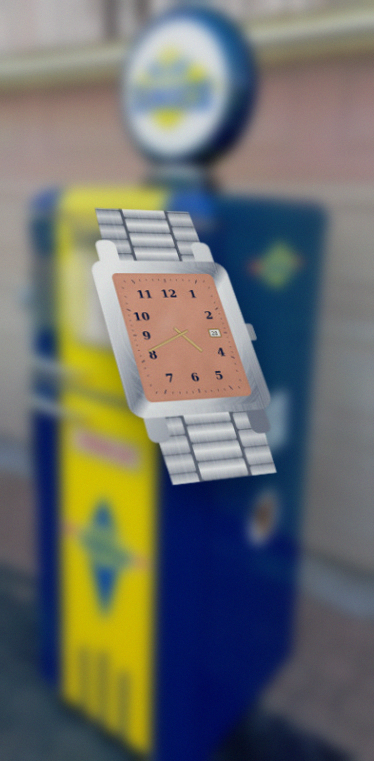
4:41
